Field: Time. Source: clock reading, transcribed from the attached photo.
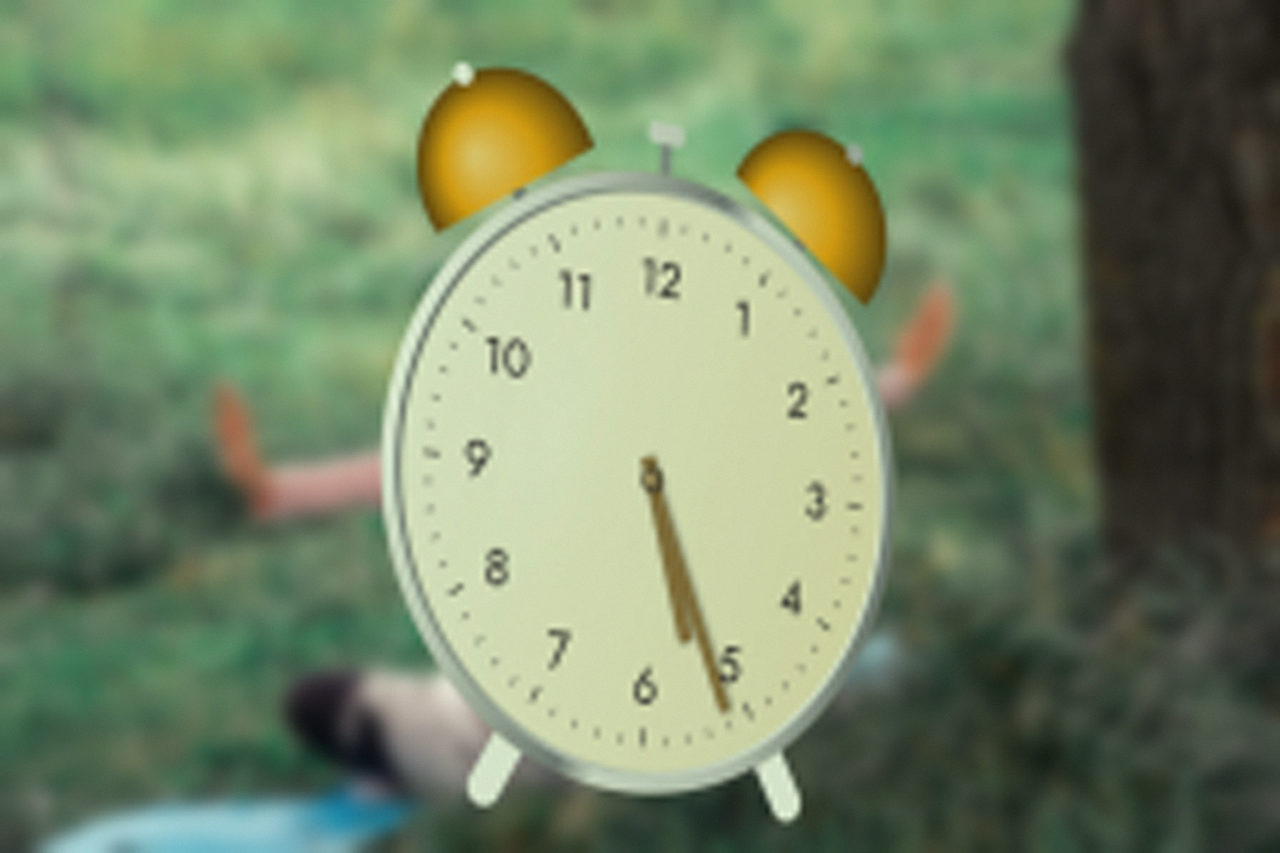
5:26
